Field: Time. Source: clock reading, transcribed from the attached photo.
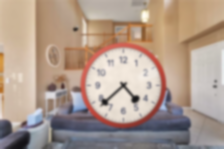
4:38
